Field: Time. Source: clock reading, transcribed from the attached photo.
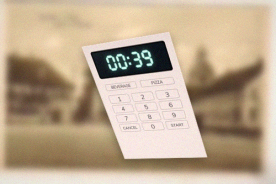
0:39
